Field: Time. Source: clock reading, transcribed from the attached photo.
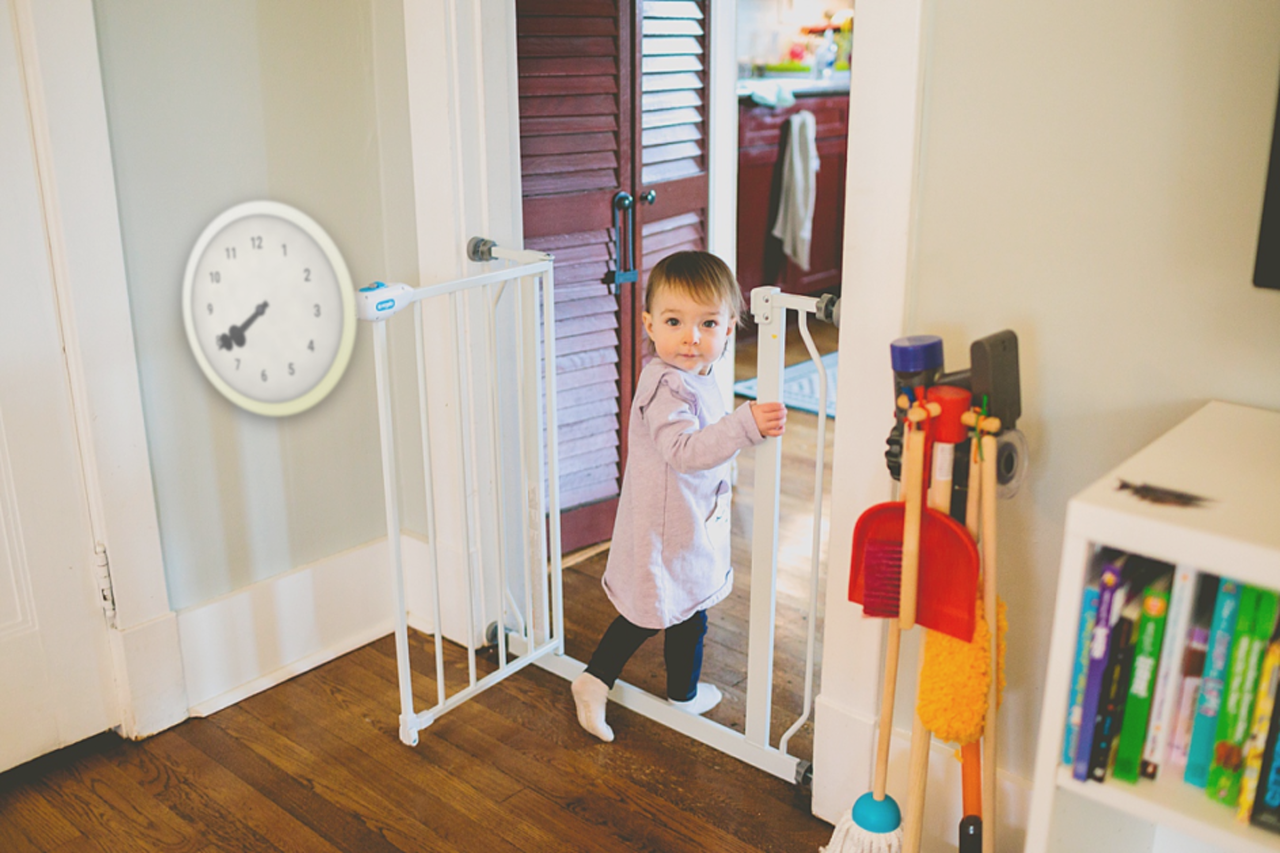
7:39
